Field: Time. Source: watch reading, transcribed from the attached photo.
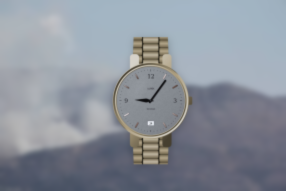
9:06
